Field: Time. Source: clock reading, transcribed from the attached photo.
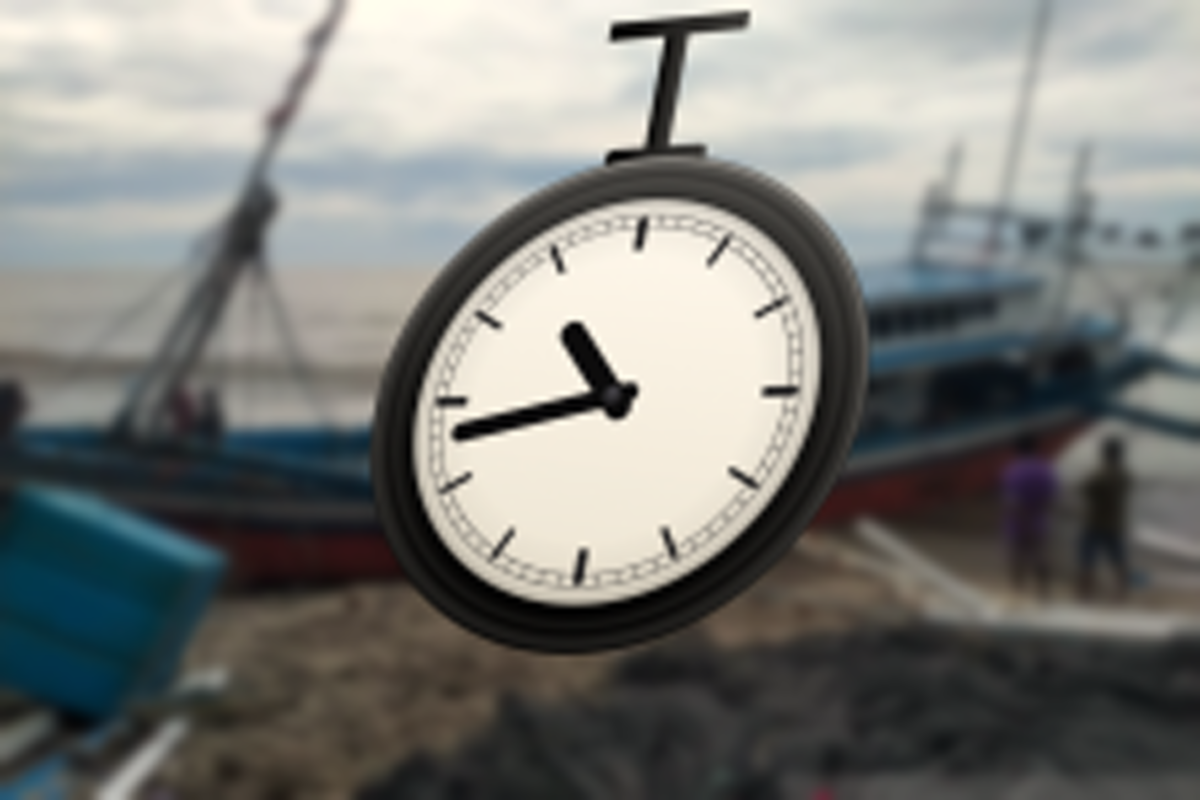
10:43
